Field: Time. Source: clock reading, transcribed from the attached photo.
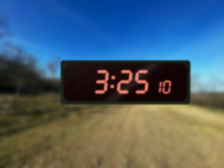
3:25:10
